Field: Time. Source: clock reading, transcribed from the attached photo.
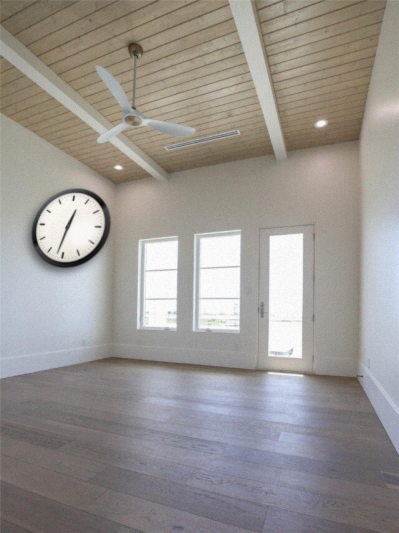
12:32
